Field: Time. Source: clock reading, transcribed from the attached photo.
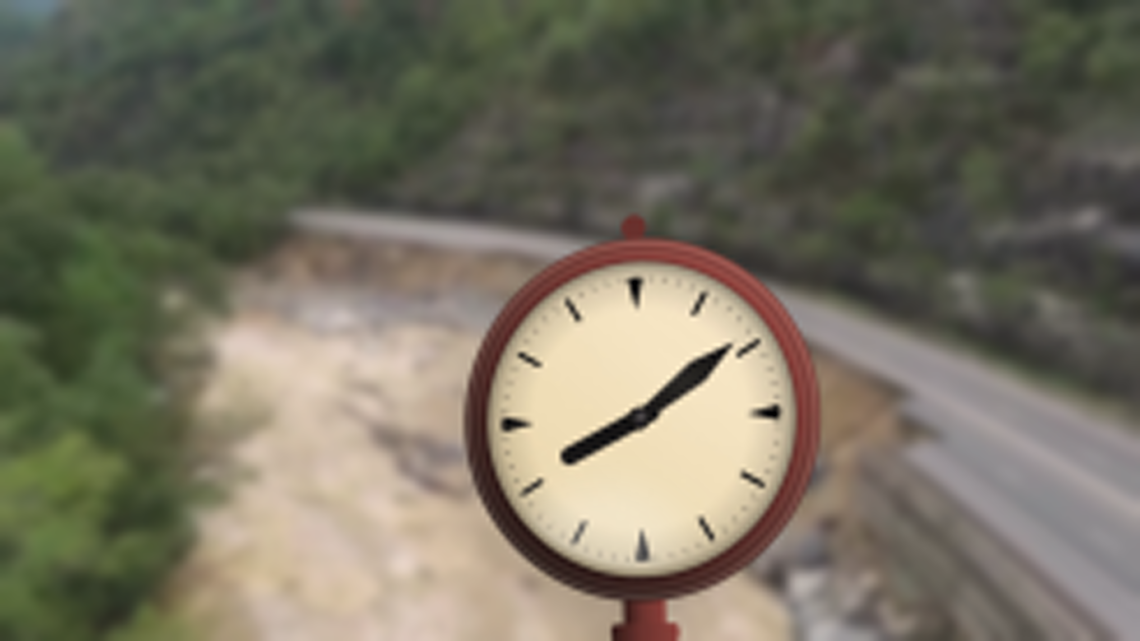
8:09
